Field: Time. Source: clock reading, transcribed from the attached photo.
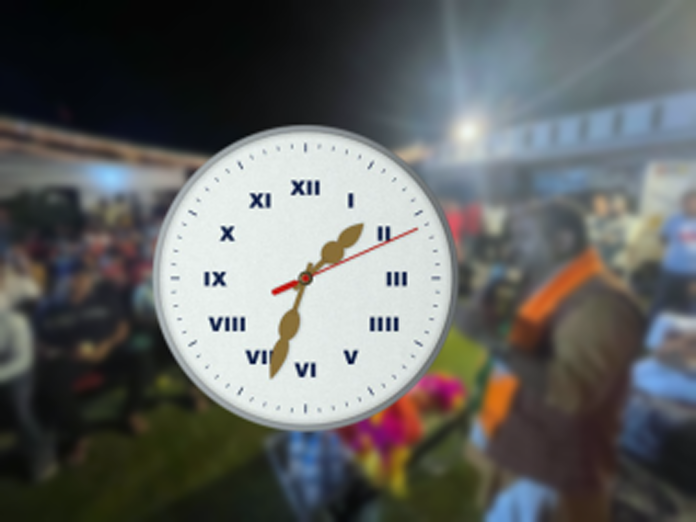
1:33:11
